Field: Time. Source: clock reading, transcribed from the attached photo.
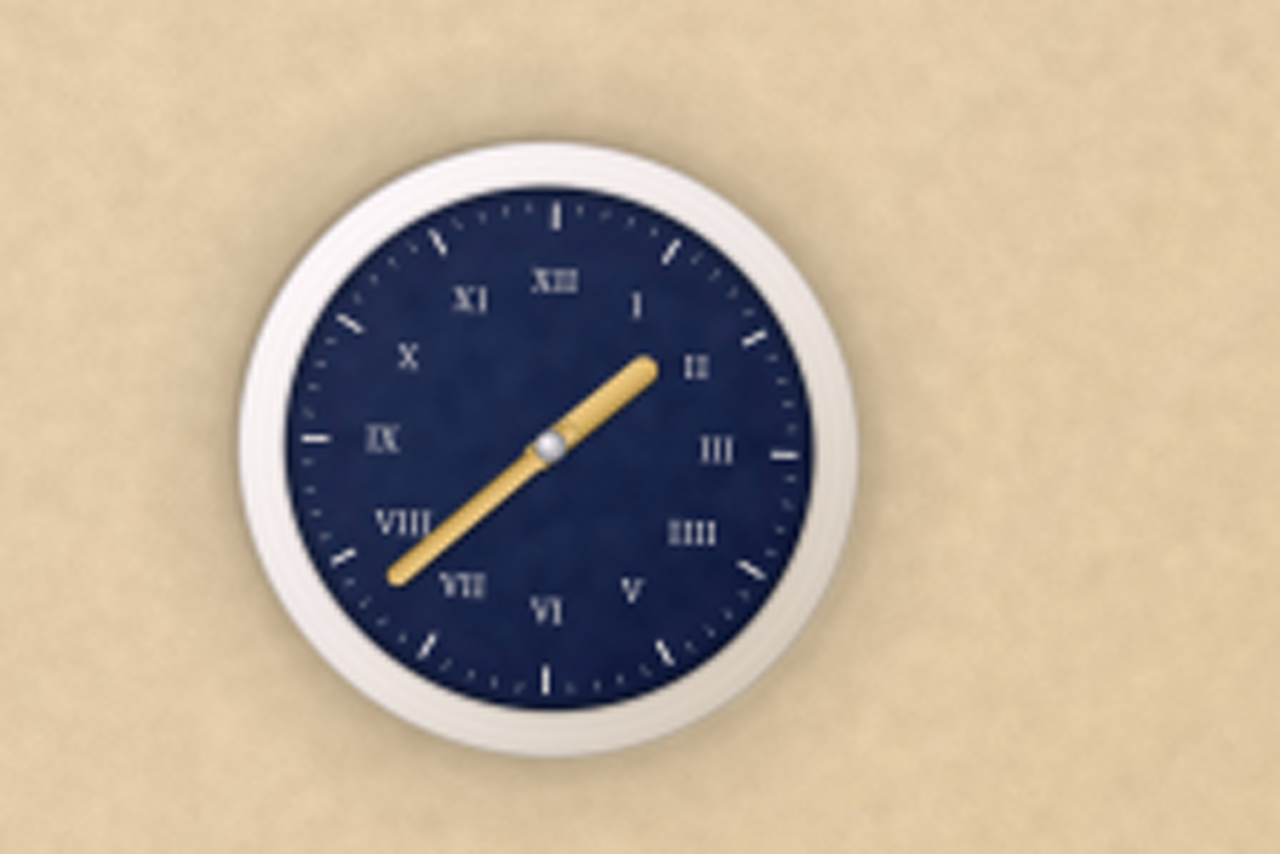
1:38
